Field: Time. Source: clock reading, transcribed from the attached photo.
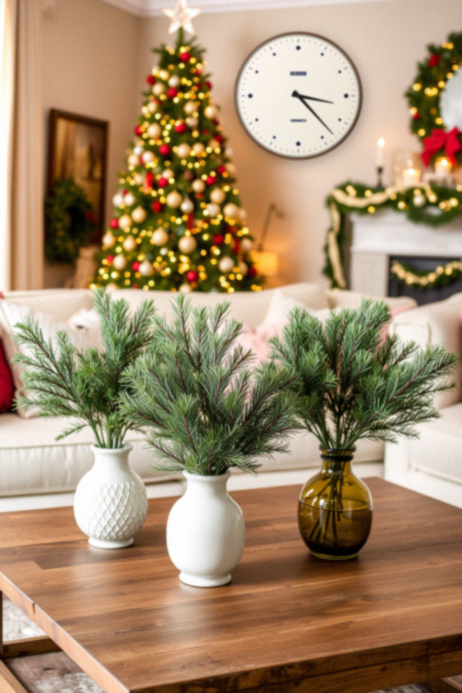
3:23
